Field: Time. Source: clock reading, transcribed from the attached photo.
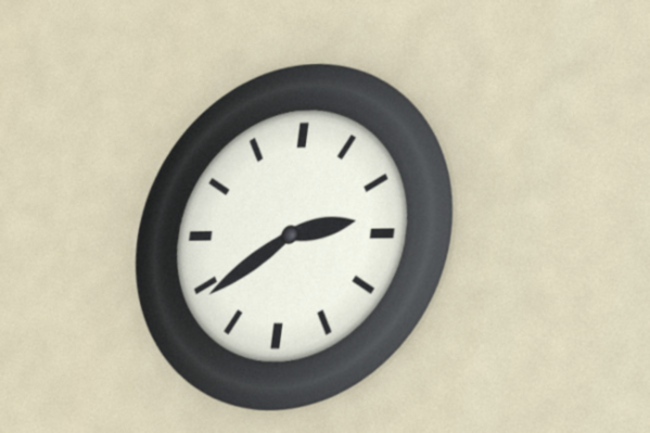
2:39
